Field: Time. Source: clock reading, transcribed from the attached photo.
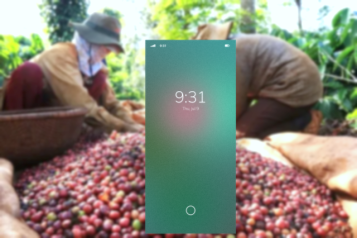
9:31
